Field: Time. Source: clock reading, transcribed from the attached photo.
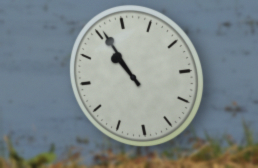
10:56
